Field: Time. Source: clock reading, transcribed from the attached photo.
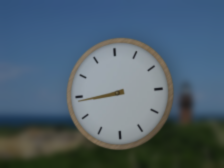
8:44
